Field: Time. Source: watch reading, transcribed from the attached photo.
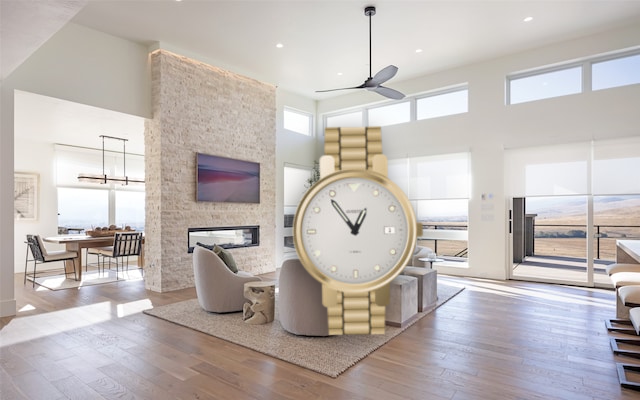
12:54
